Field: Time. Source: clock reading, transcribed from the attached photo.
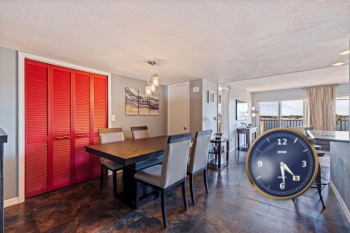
4:29
